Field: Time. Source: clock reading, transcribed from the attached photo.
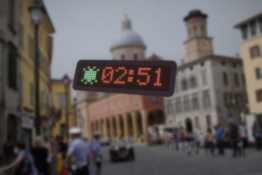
2:51
